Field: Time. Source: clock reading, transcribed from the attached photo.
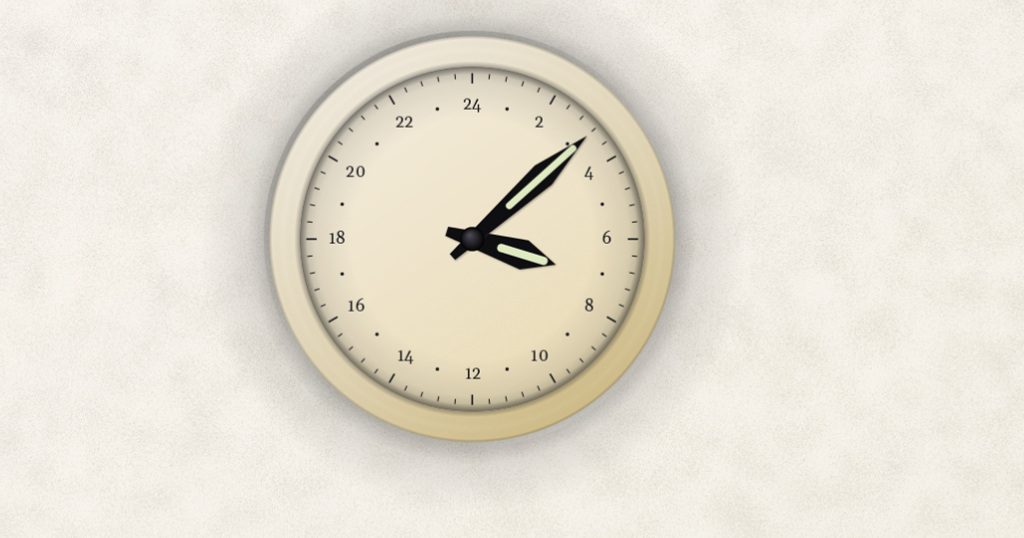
7:08
